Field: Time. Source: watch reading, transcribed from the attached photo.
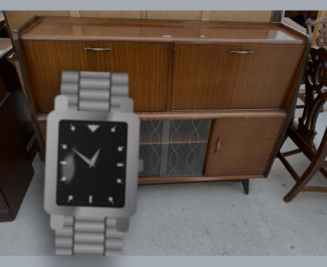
12:51
